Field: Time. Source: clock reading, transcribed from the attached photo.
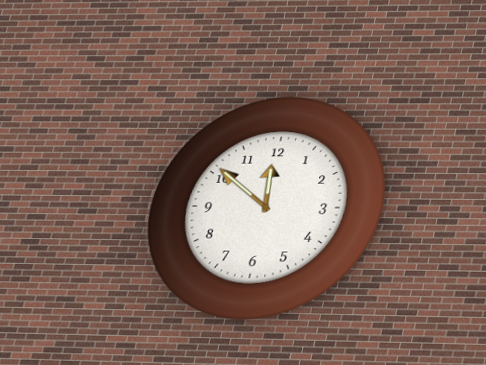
11:51
